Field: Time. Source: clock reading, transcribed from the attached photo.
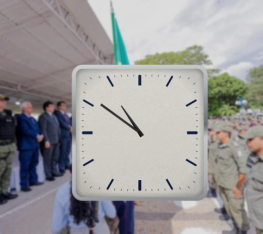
10:51
